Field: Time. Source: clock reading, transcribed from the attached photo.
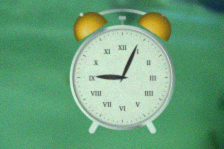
9:04
